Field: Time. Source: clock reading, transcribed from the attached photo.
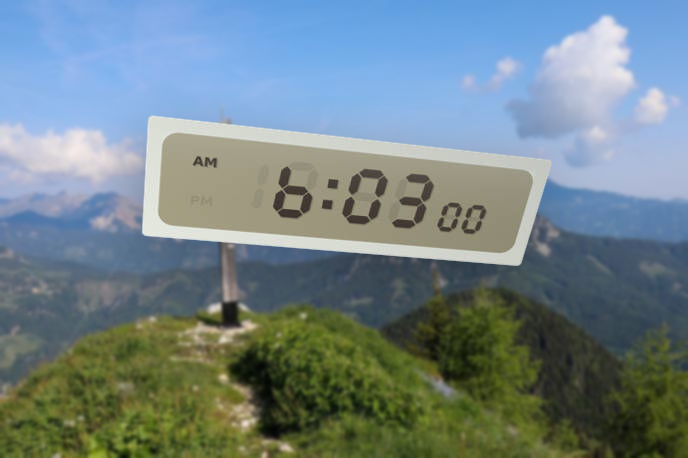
6:03:00
